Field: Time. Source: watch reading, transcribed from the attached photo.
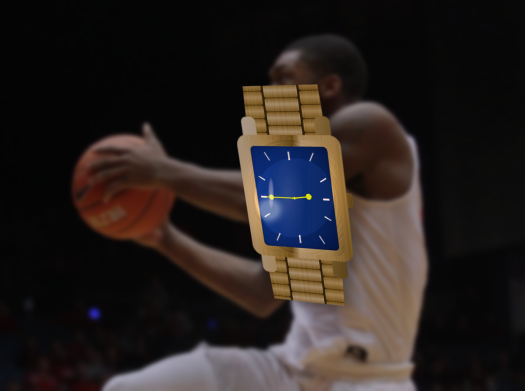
2:45
